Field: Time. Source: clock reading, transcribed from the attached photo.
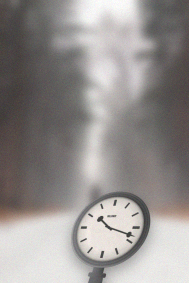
10:18
